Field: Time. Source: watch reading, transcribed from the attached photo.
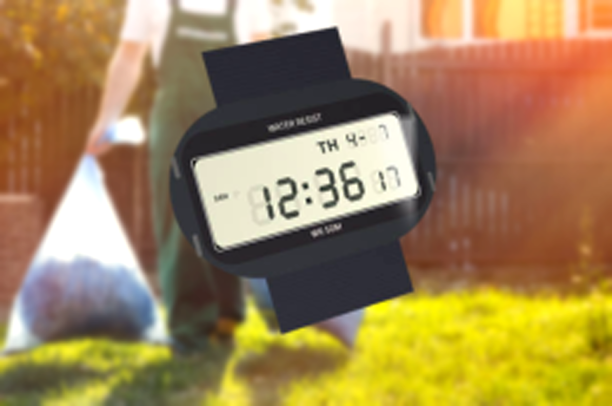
12:36:17
